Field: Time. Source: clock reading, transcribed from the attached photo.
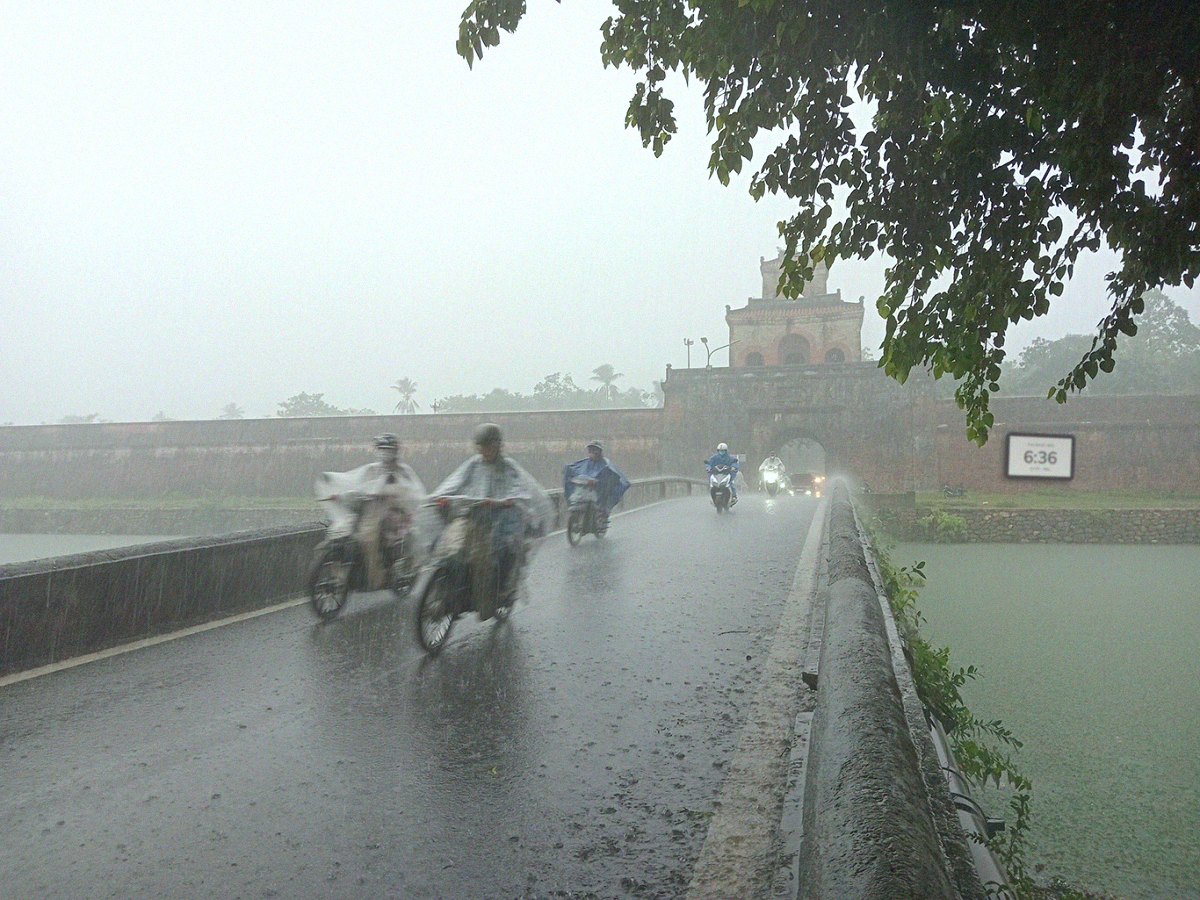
6:36
